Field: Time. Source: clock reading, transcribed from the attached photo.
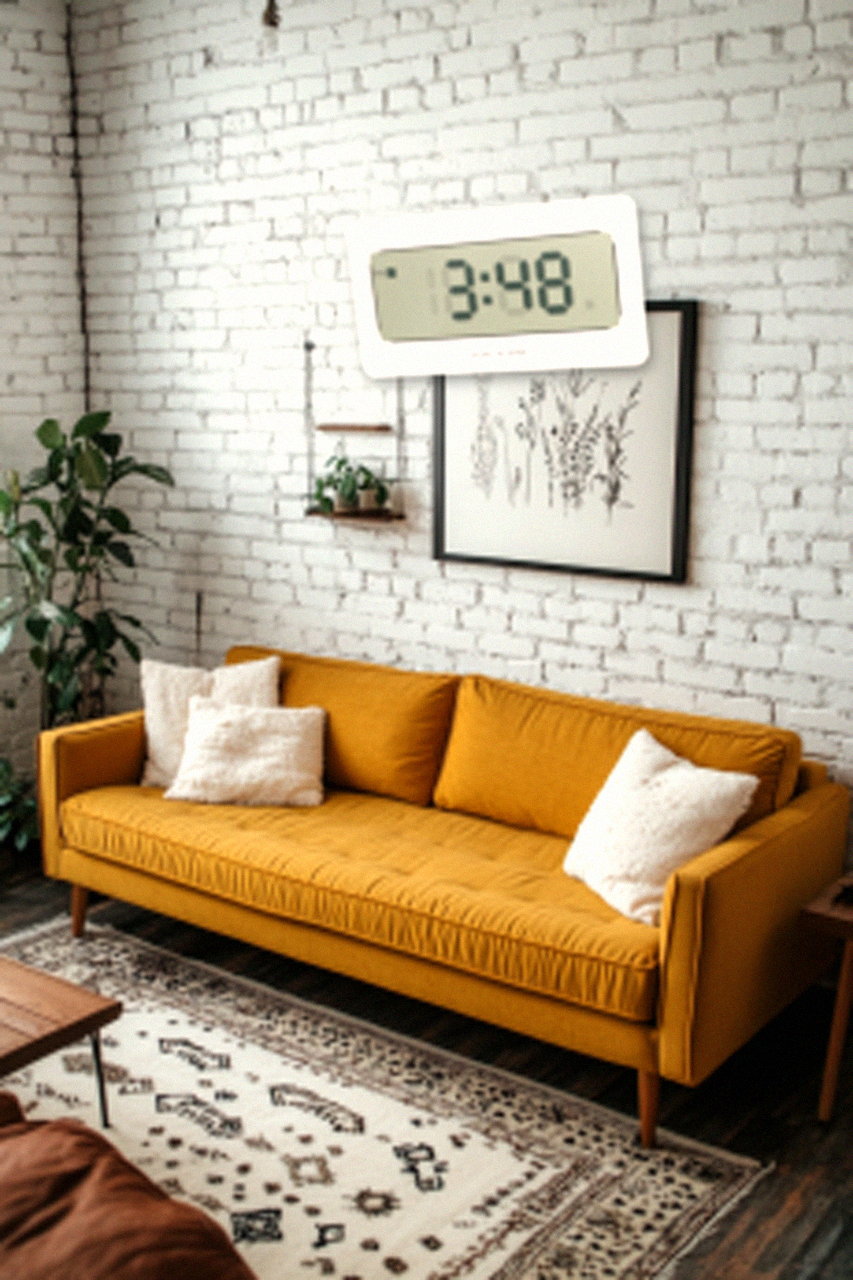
3:48
